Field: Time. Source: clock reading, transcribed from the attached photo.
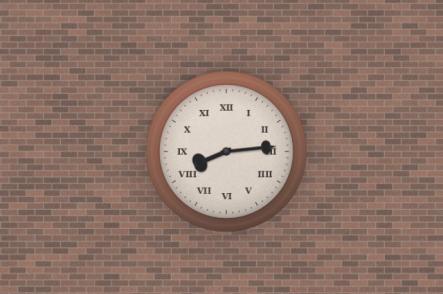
8:14
